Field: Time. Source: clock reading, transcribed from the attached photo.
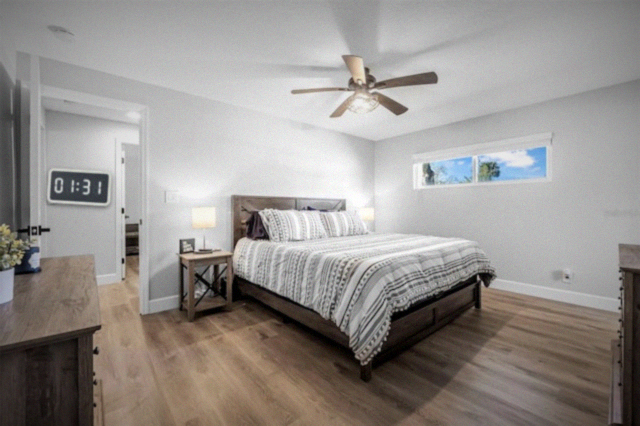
1:31
